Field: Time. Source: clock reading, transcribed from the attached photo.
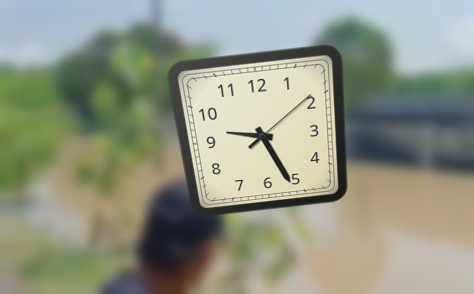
9:26:09
